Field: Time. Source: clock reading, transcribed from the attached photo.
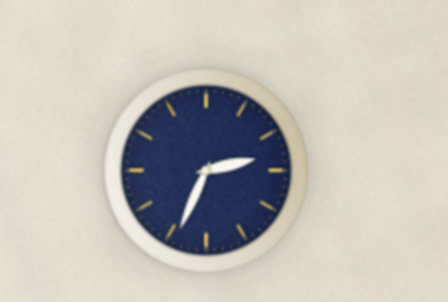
2:34
